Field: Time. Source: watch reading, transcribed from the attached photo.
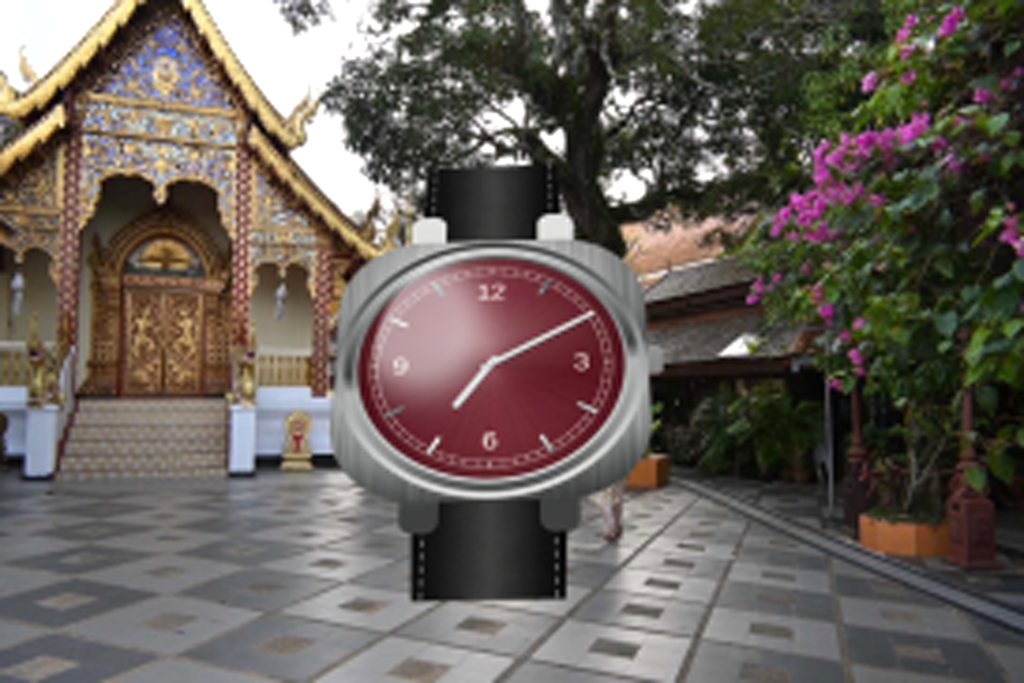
7:10
